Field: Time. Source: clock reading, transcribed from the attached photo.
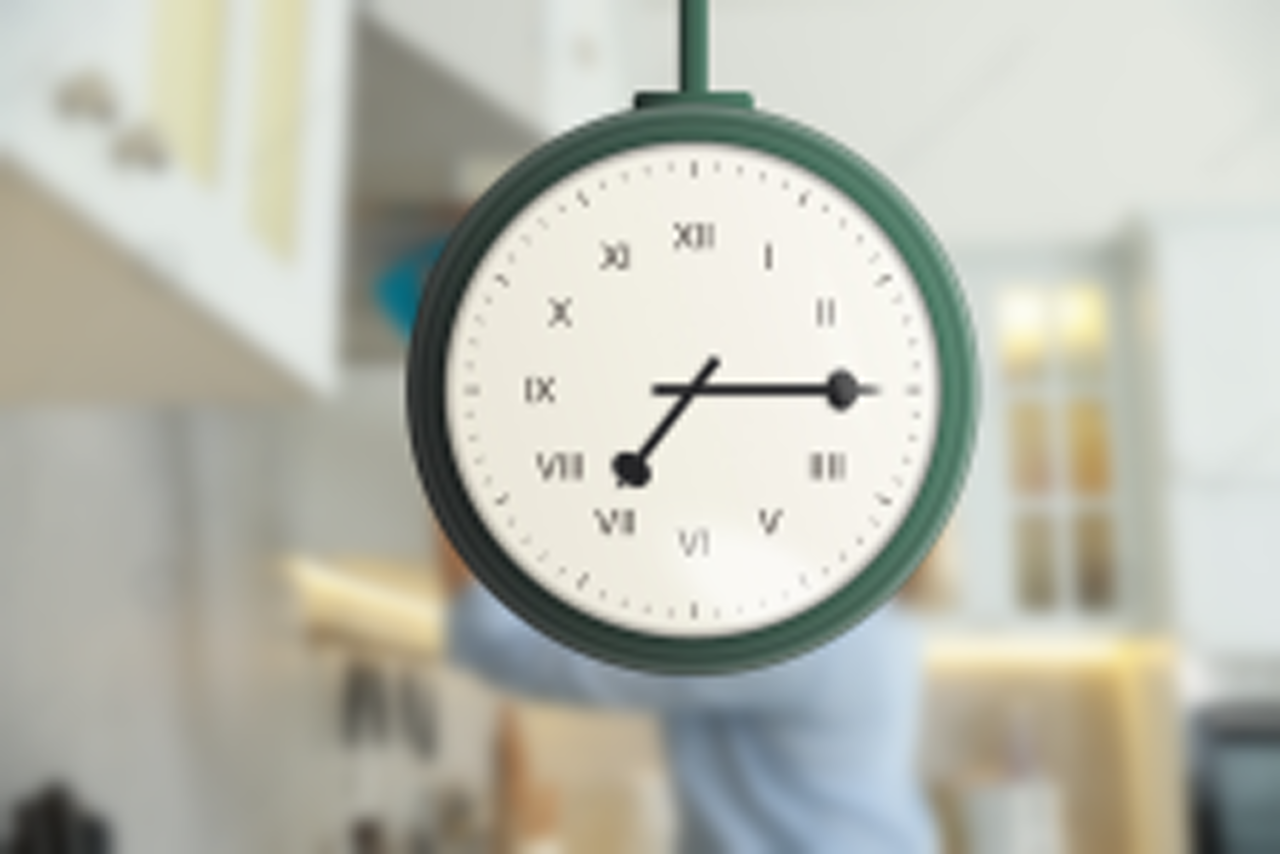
7:15
